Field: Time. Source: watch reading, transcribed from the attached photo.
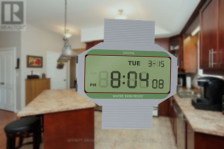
8:04:08
